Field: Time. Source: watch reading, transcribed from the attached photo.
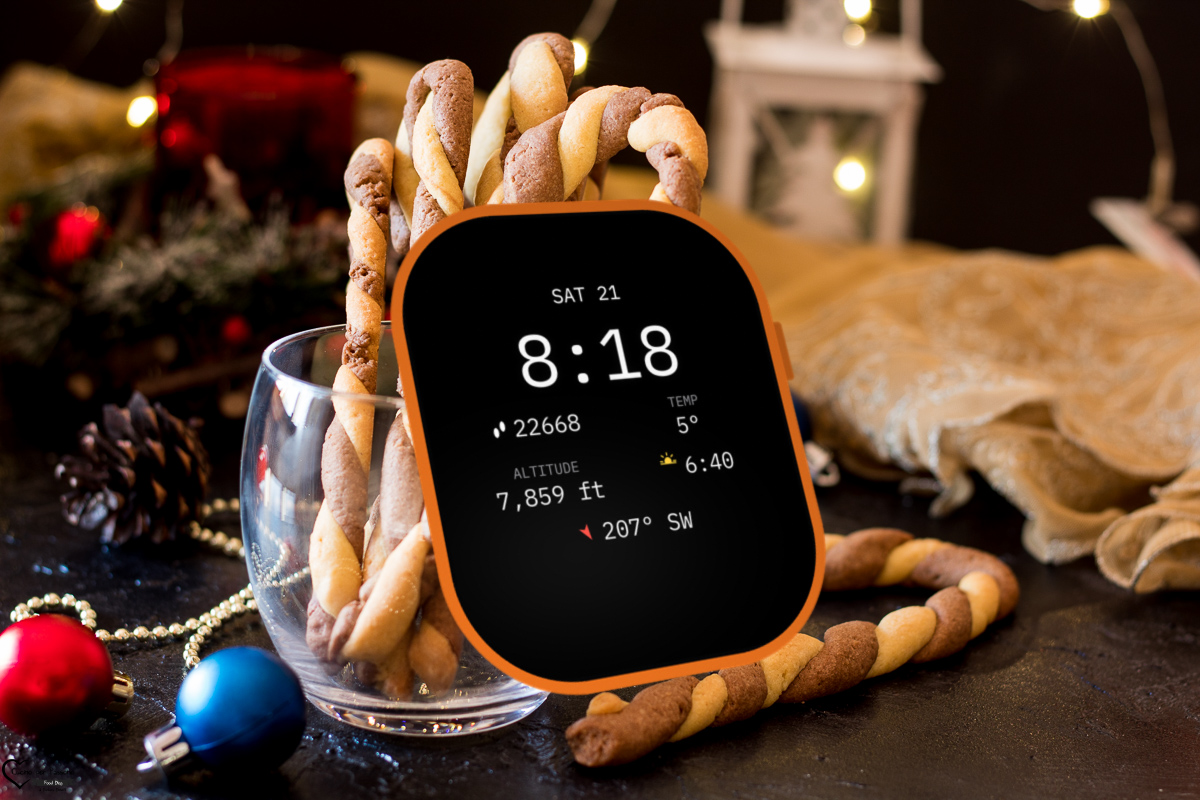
8:18
